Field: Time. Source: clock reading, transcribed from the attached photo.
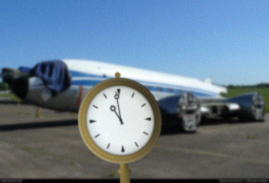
10:59
